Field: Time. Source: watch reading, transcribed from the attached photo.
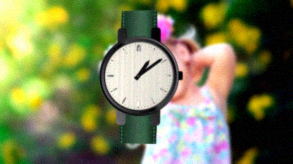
1:09
